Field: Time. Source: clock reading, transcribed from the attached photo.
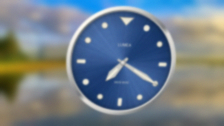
7:20
